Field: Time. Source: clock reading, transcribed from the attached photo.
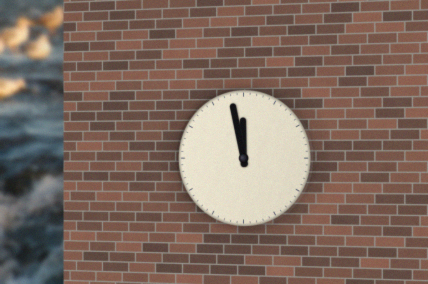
11:58
